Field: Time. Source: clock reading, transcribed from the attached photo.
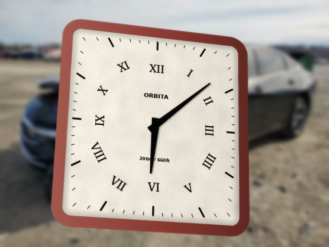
6:08
